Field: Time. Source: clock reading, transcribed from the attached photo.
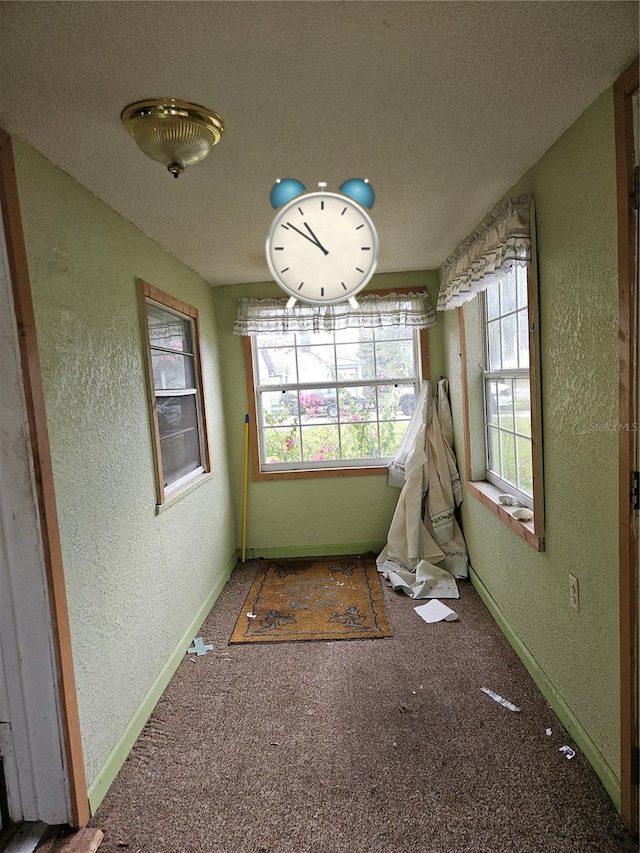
10:51
